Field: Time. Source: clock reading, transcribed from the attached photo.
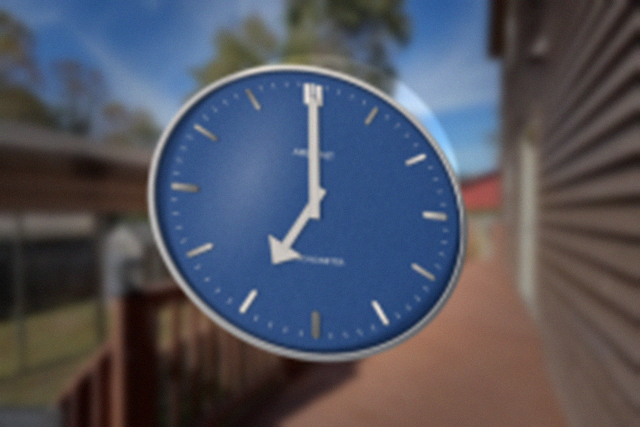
7:00
